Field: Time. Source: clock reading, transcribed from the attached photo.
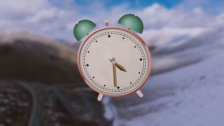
4:31
